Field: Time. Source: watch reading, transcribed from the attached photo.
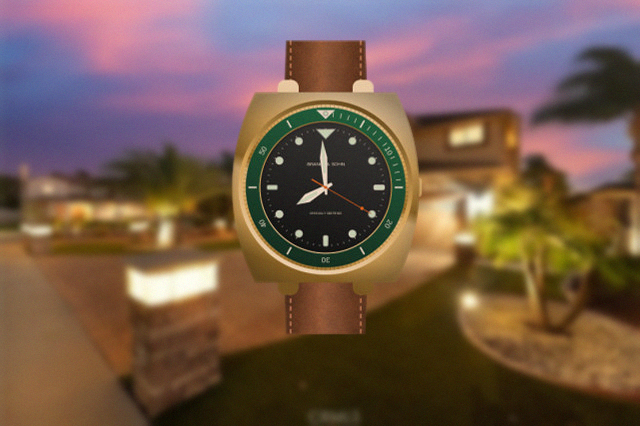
7:59:20
